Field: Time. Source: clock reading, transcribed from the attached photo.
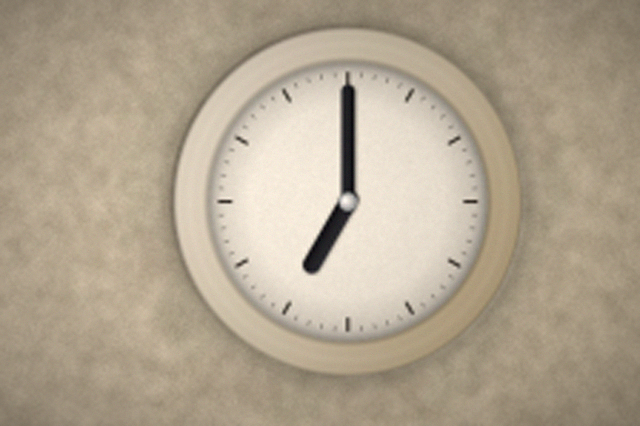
7:00
